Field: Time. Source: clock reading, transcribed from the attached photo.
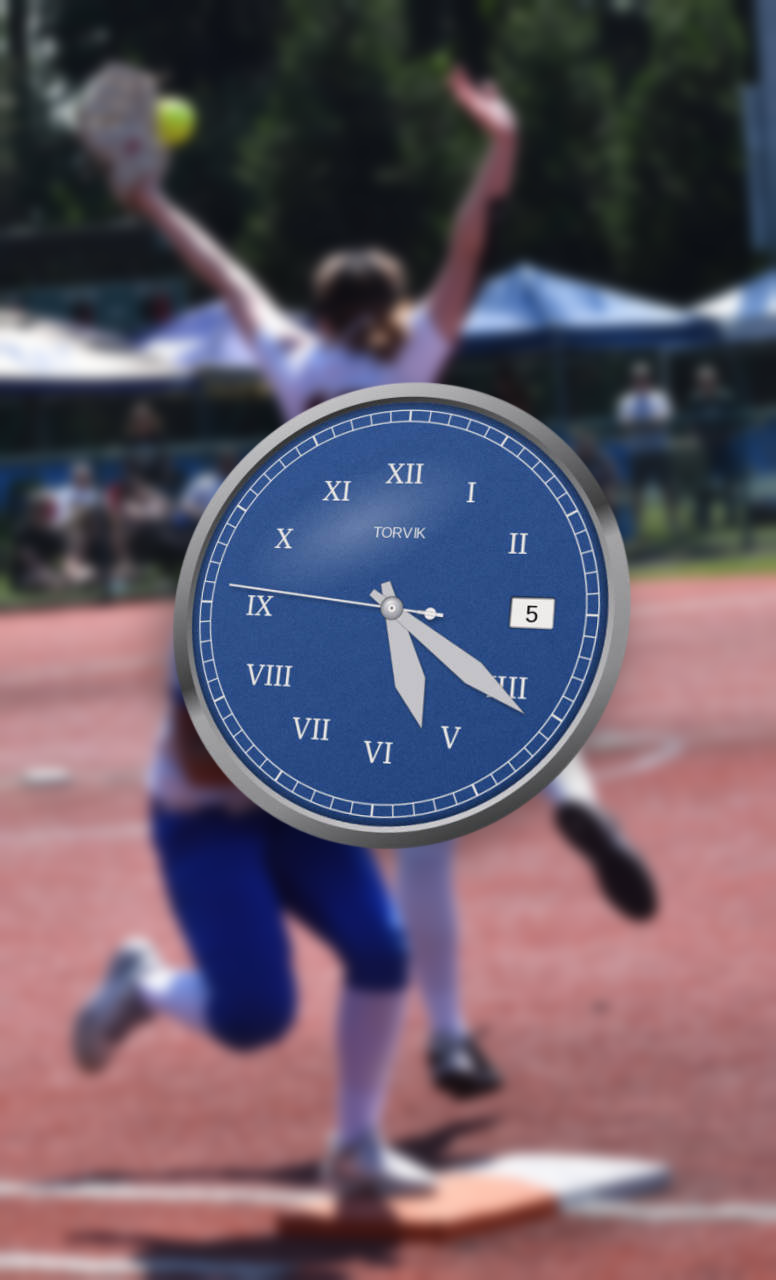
5:20:46
